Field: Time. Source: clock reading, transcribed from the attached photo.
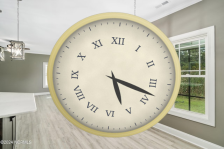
5:18
